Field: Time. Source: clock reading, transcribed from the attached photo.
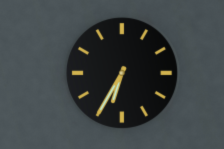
6:35
